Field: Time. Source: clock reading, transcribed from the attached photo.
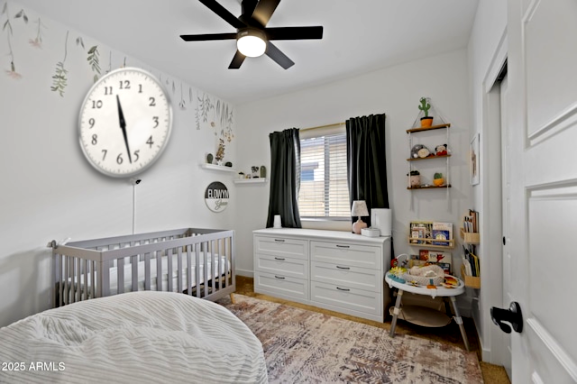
11:27
